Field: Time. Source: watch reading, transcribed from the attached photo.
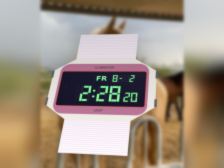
2:28:20
